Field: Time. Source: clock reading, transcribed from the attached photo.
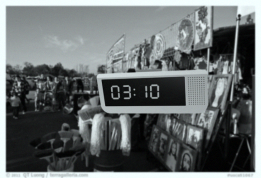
3:10
